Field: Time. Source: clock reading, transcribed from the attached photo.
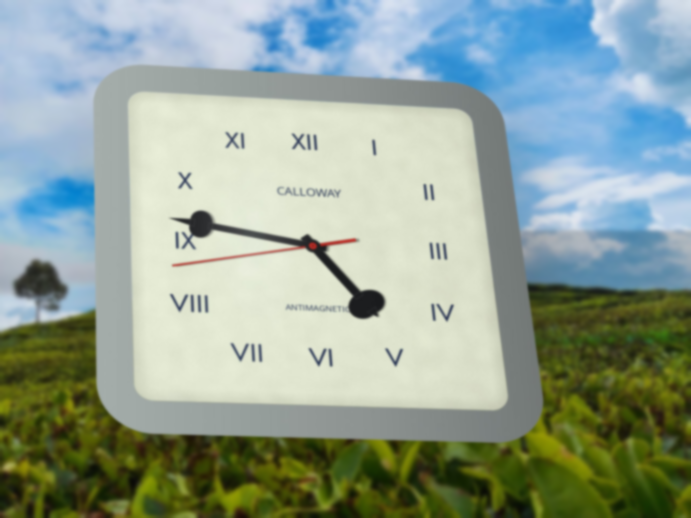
4:46:43
